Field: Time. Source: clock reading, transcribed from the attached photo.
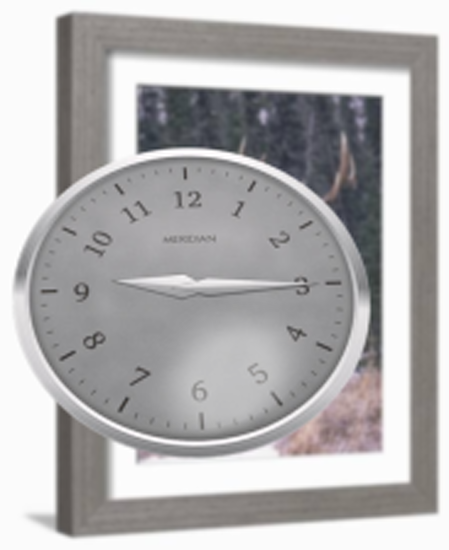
9:15
